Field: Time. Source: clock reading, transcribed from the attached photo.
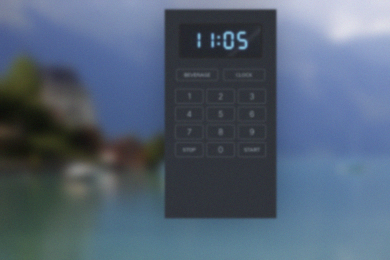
11:05
